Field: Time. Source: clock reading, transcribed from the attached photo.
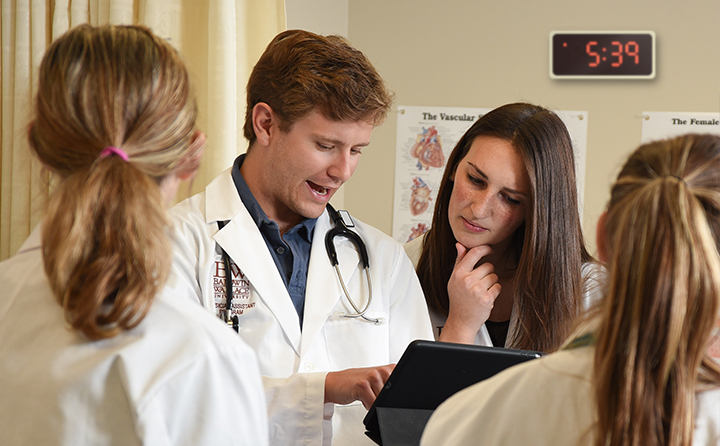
5:39
